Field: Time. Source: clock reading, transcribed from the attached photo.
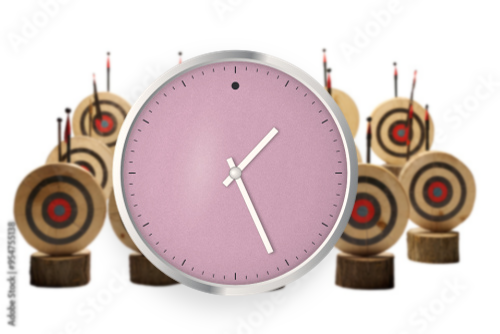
1:26
